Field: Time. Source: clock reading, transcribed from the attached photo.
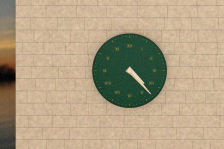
4:23
